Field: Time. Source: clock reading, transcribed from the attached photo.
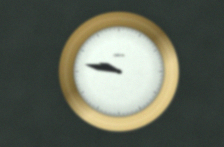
9:47
